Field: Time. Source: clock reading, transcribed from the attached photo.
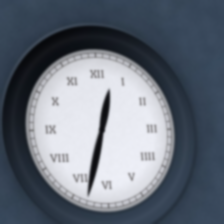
12:33
